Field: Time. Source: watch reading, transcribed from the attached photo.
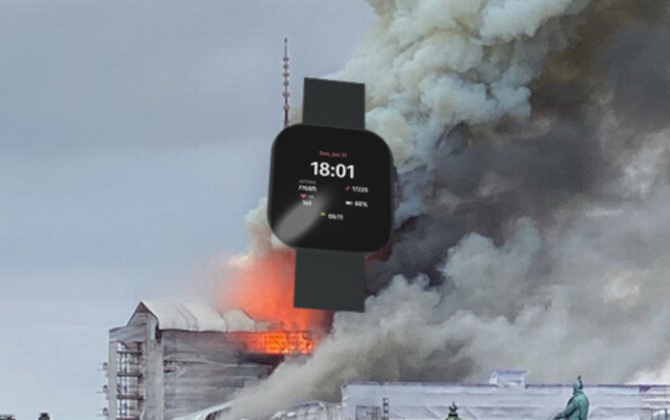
18:01
